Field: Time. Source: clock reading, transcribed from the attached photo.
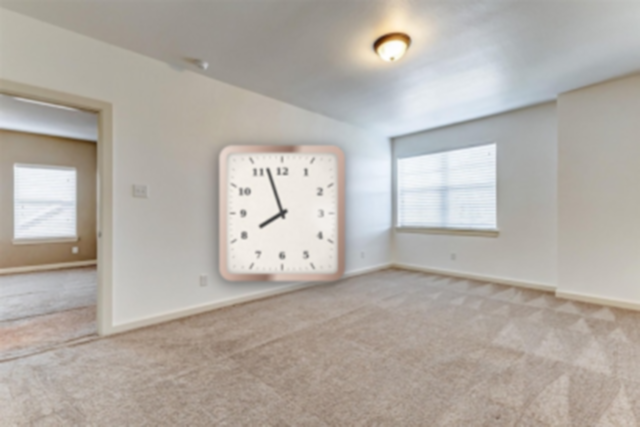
7:57
